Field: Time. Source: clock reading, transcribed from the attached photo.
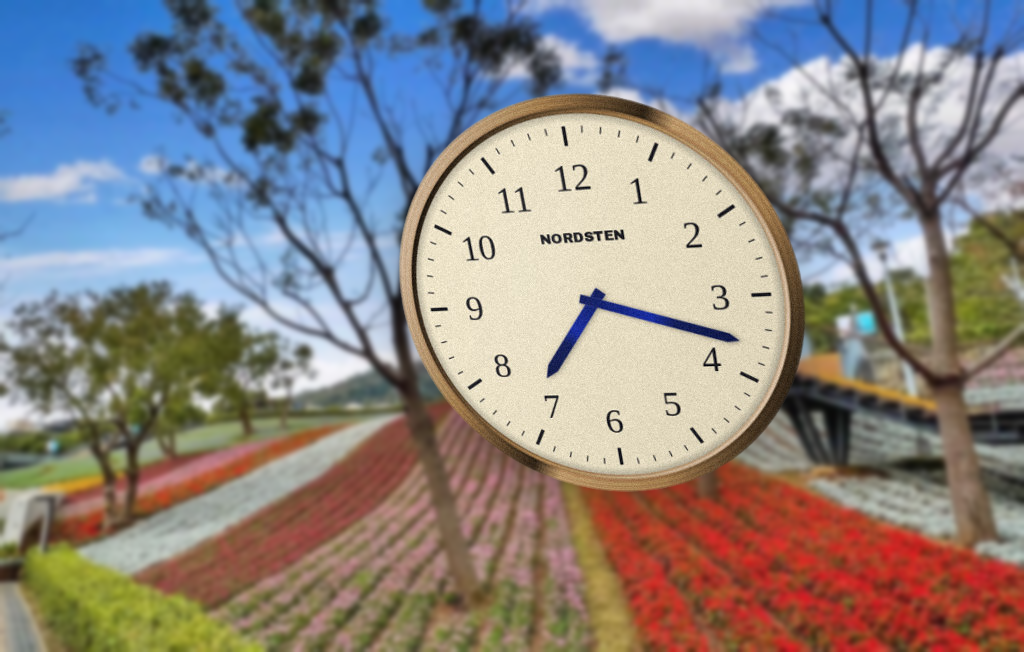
7:18
